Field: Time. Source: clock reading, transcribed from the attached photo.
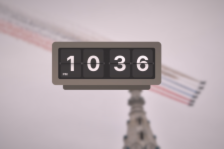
10:36
